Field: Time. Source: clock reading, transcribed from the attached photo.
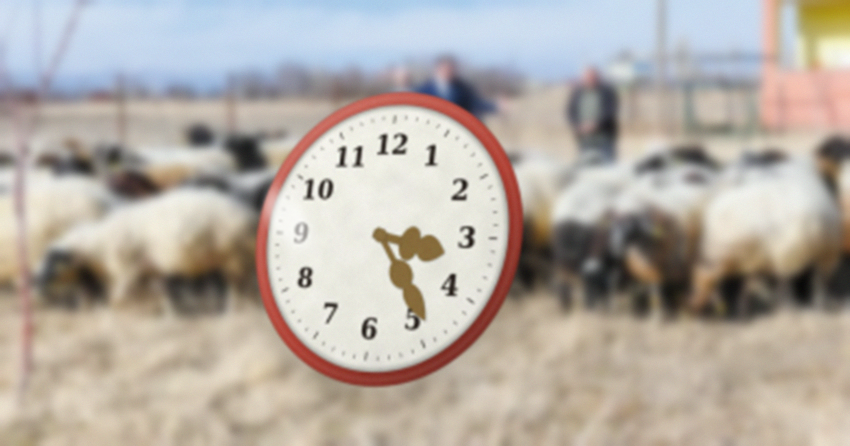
3:24
